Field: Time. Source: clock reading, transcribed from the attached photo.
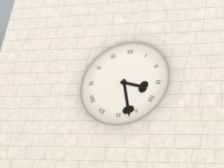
3:27
